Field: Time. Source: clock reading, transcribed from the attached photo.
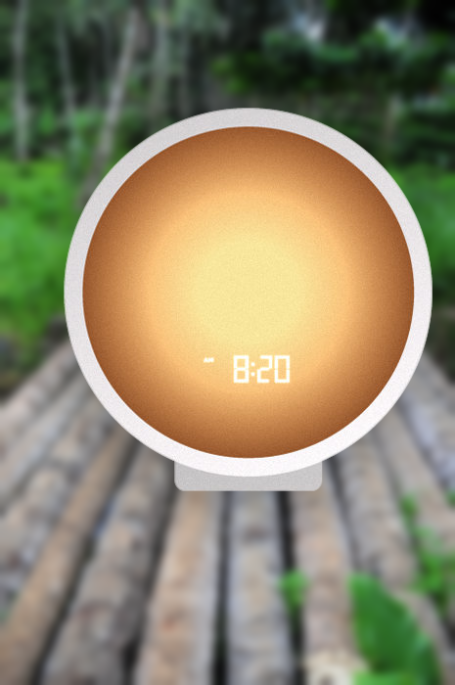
8:20
